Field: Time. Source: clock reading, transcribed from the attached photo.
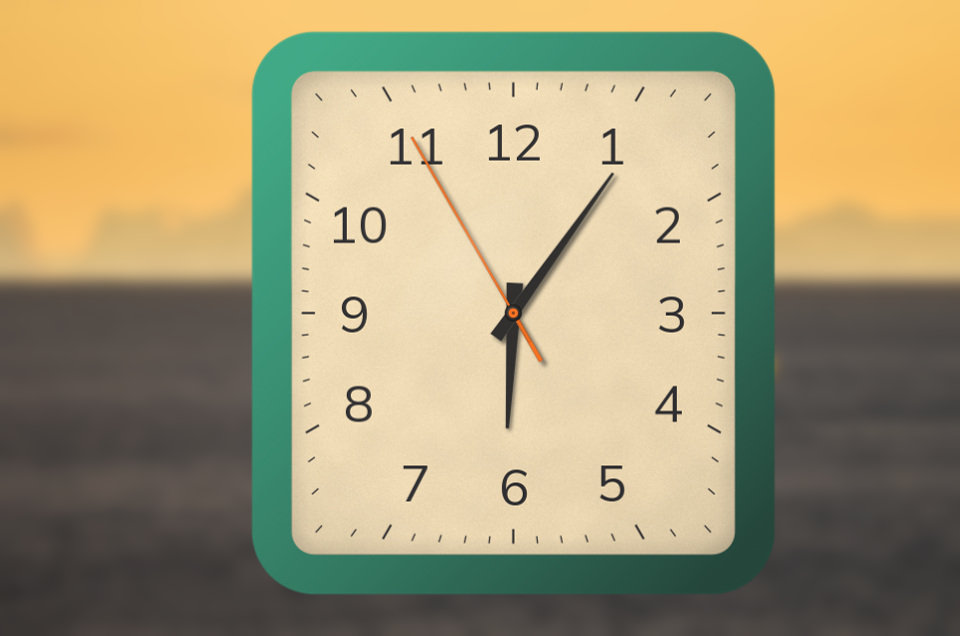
6:05:55
